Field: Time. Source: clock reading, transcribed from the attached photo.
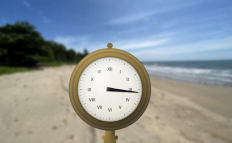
3:16
